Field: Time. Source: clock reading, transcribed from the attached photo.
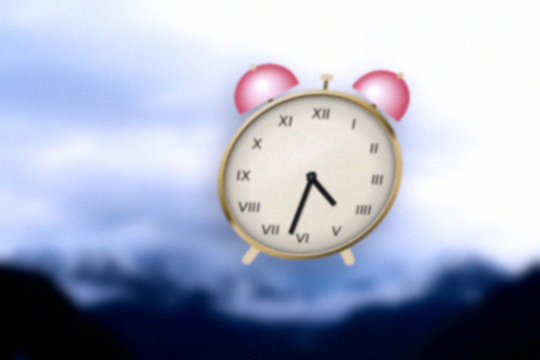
4:32
